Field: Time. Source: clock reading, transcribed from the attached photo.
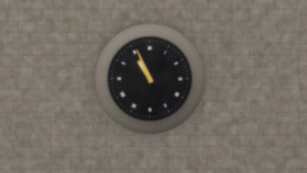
10:56
